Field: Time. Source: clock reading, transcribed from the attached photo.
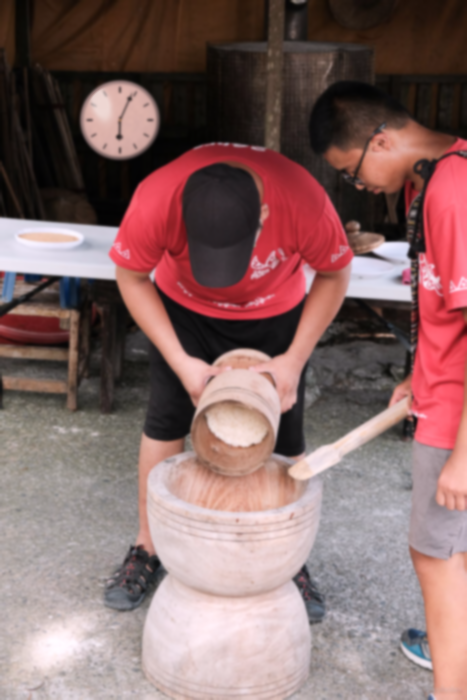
6:04
